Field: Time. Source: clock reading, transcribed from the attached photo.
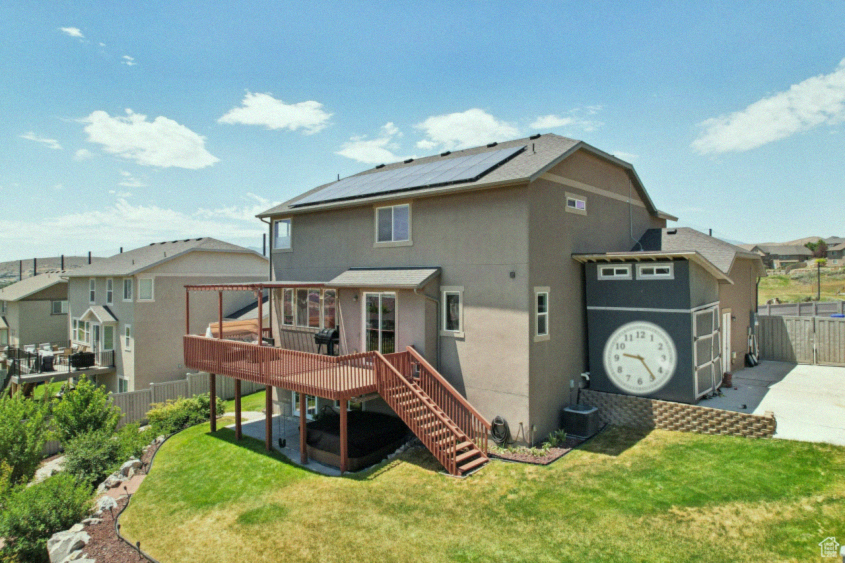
9:24
